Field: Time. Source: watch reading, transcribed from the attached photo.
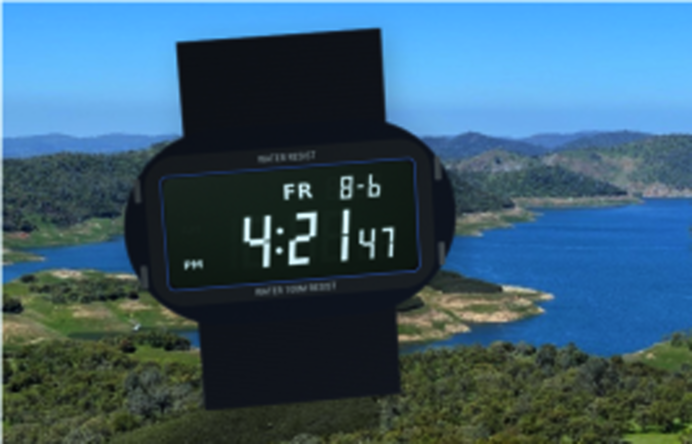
4:21:47
